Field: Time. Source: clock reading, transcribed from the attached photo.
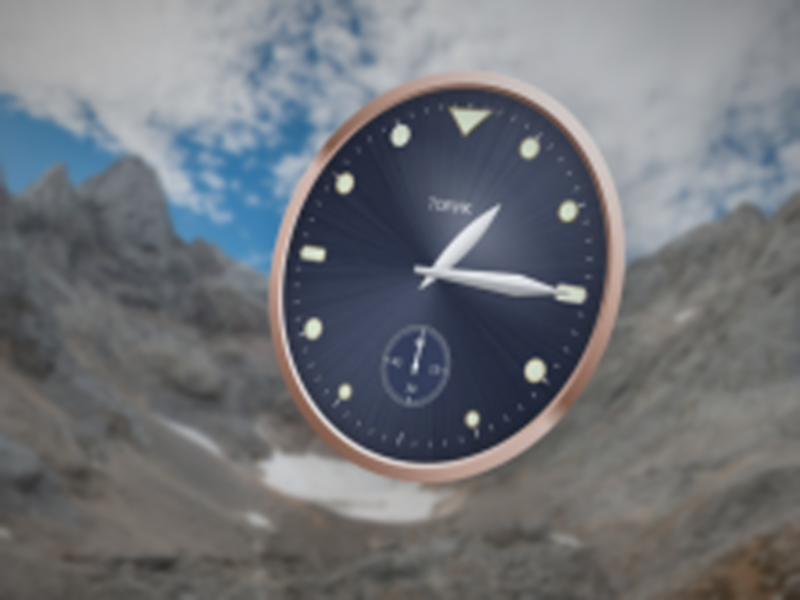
1:15
